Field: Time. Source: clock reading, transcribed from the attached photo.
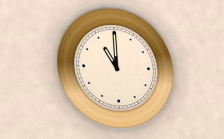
11:00
